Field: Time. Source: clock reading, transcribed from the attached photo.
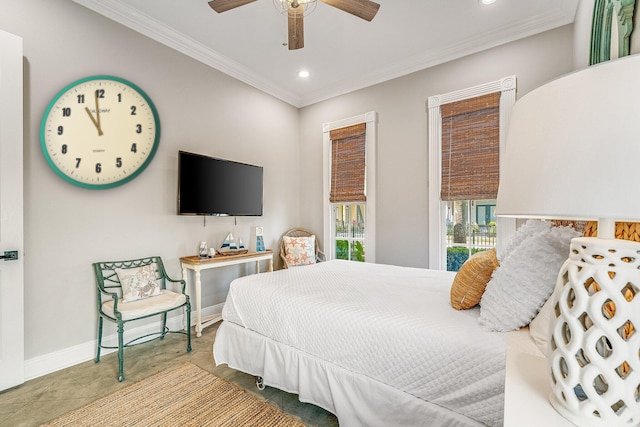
10:59
